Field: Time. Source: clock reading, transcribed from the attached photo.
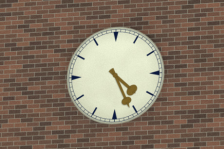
4:26
